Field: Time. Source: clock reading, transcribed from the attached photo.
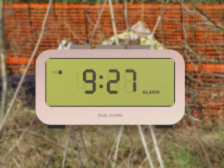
9:27
